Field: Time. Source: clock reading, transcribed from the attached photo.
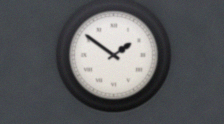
1:51
